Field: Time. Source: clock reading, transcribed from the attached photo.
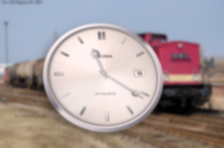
11:21
